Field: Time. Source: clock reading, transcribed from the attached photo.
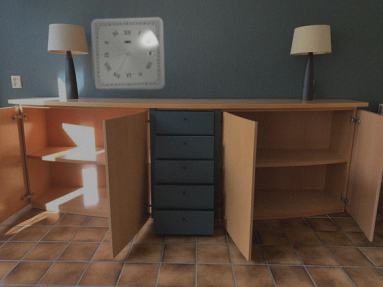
8:35
